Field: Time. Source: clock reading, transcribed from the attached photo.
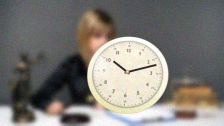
10:12
